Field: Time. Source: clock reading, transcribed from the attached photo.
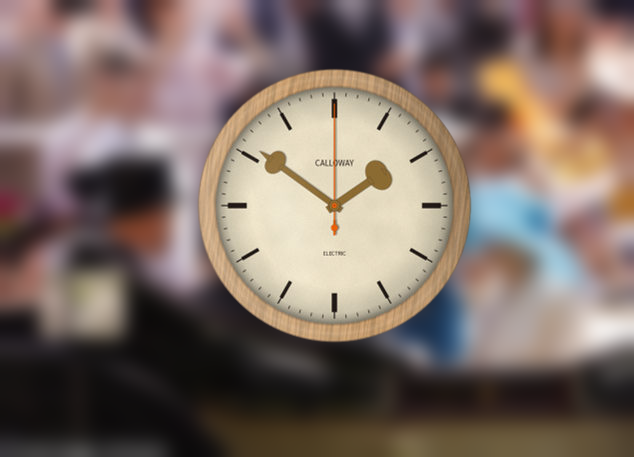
1:51:00
